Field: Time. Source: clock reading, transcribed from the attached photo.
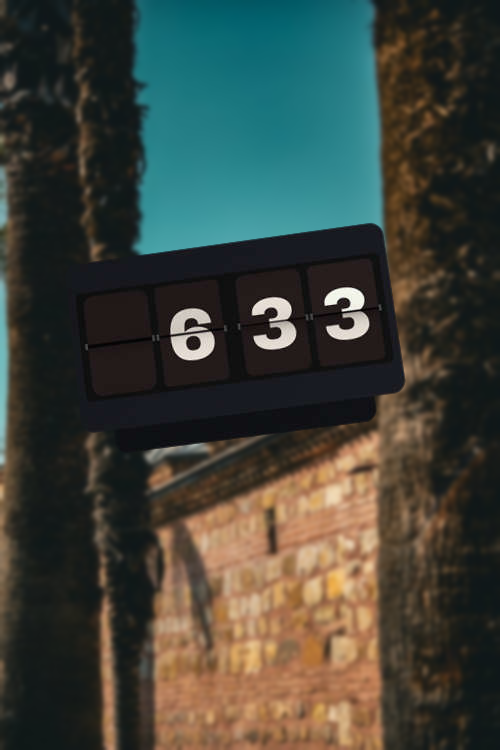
6:33
